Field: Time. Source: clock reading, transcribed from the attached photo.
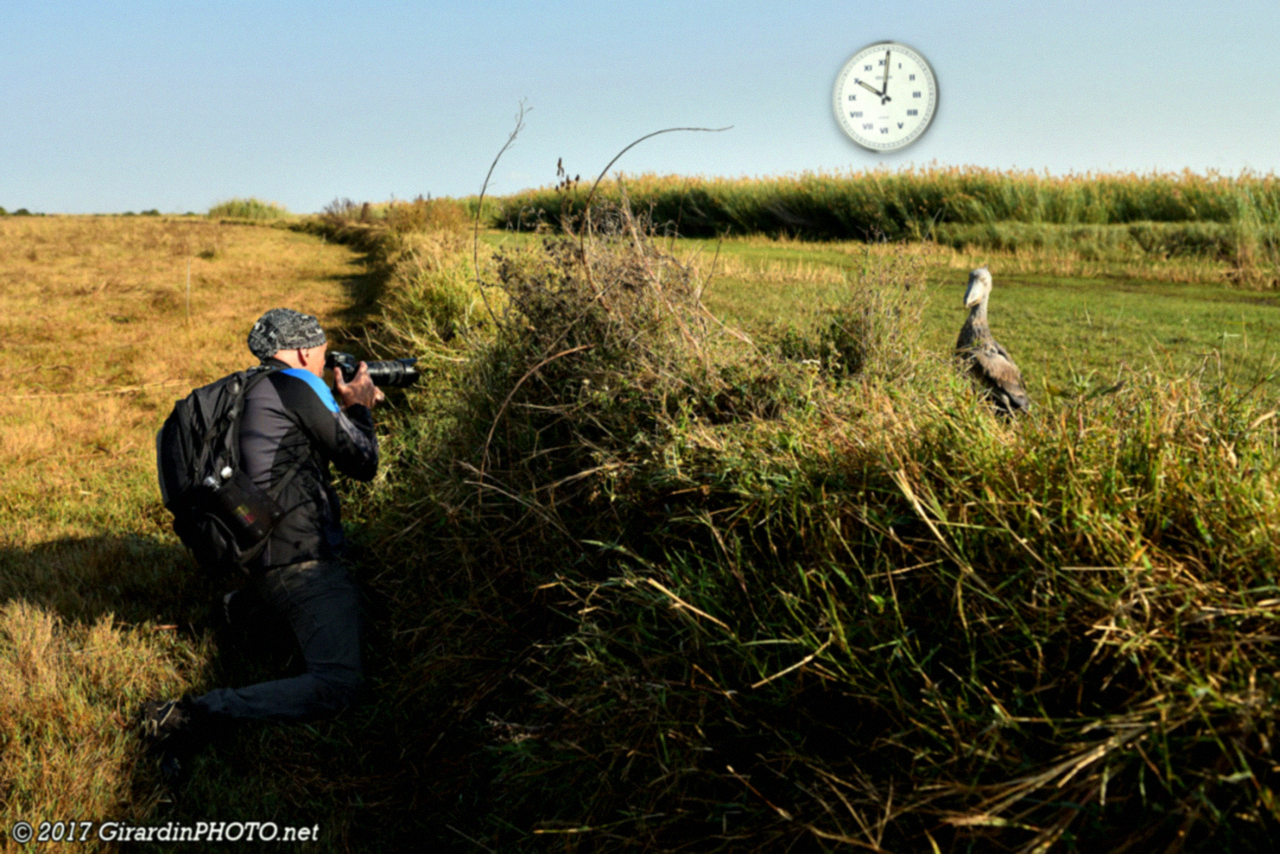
10:01
